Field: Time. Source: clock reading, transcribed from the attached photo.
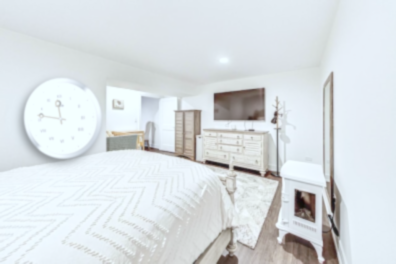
11:47
